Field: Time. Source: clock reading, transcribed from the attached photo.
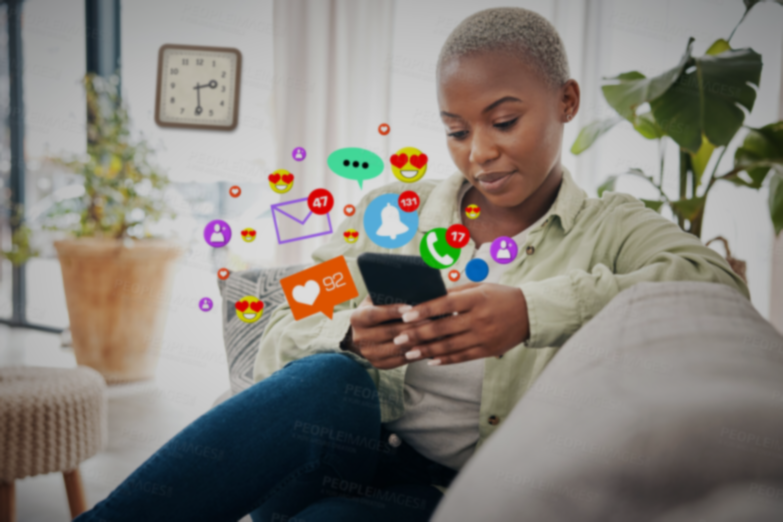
2:29
